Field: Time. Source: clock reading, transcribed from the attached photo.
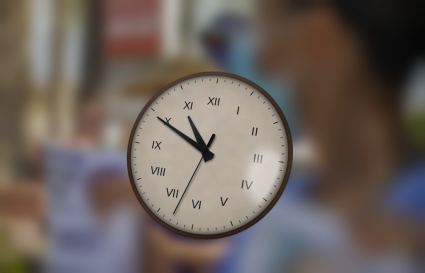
10:49:33
